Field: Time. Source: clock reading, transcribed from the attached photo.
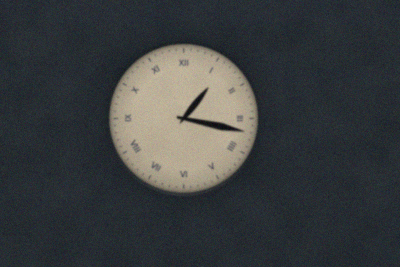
1:17
